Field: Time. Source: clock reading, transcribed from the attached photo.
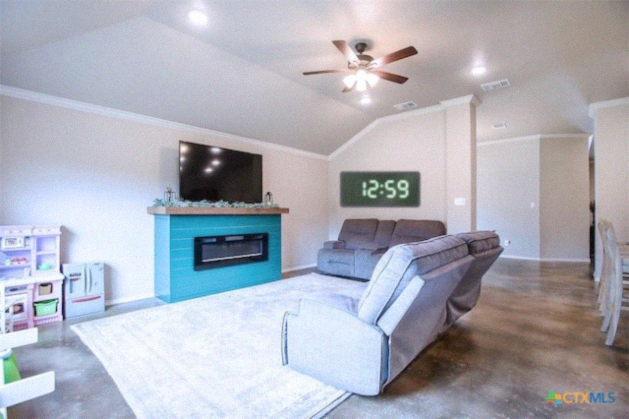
12:59
